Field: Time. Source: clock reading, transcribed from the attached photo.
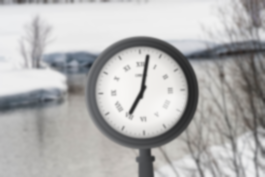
7:02
